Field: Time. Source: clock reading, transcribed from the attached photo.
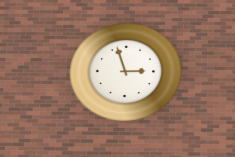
2:57
